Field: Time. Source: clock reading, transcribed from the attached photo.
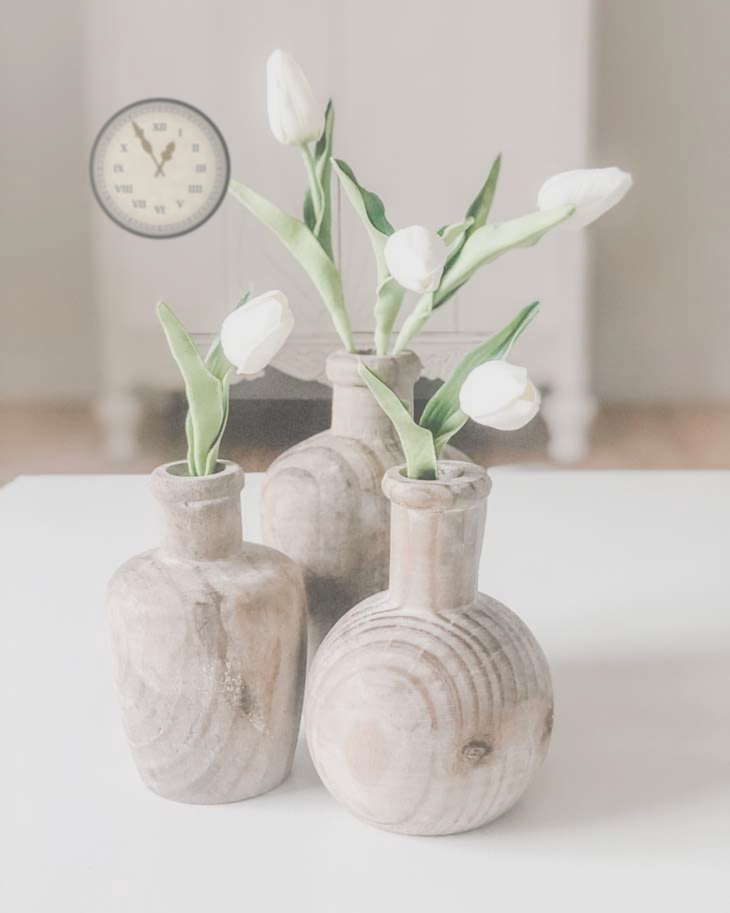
12:55
